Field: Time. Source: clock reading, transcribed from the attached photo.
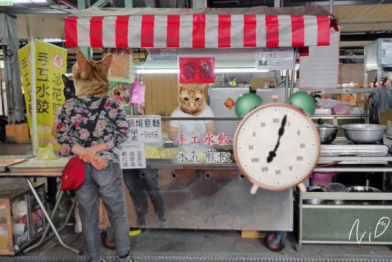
7:03
